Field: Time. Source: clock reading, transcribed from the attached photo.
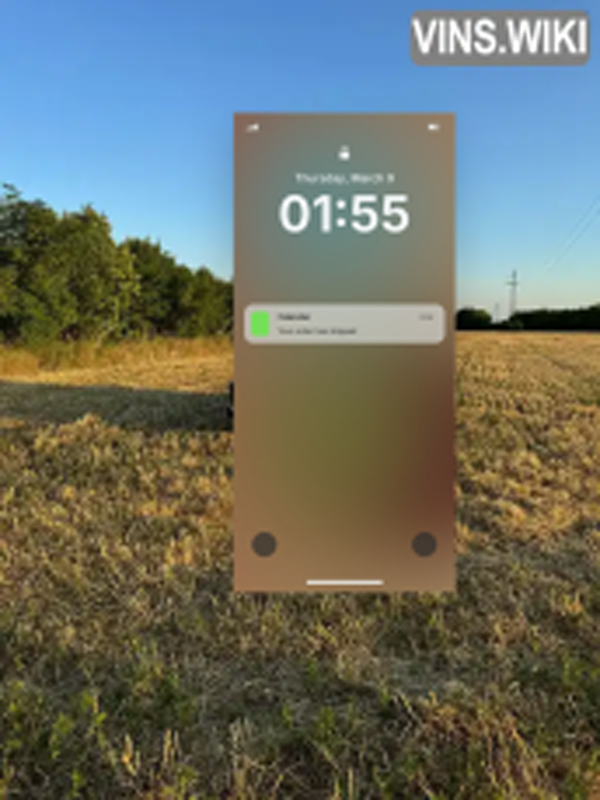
1:55
